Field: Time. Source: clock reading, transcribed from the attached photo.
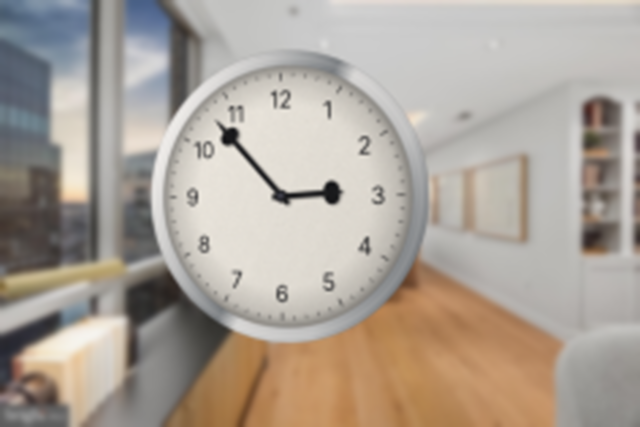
2:53
